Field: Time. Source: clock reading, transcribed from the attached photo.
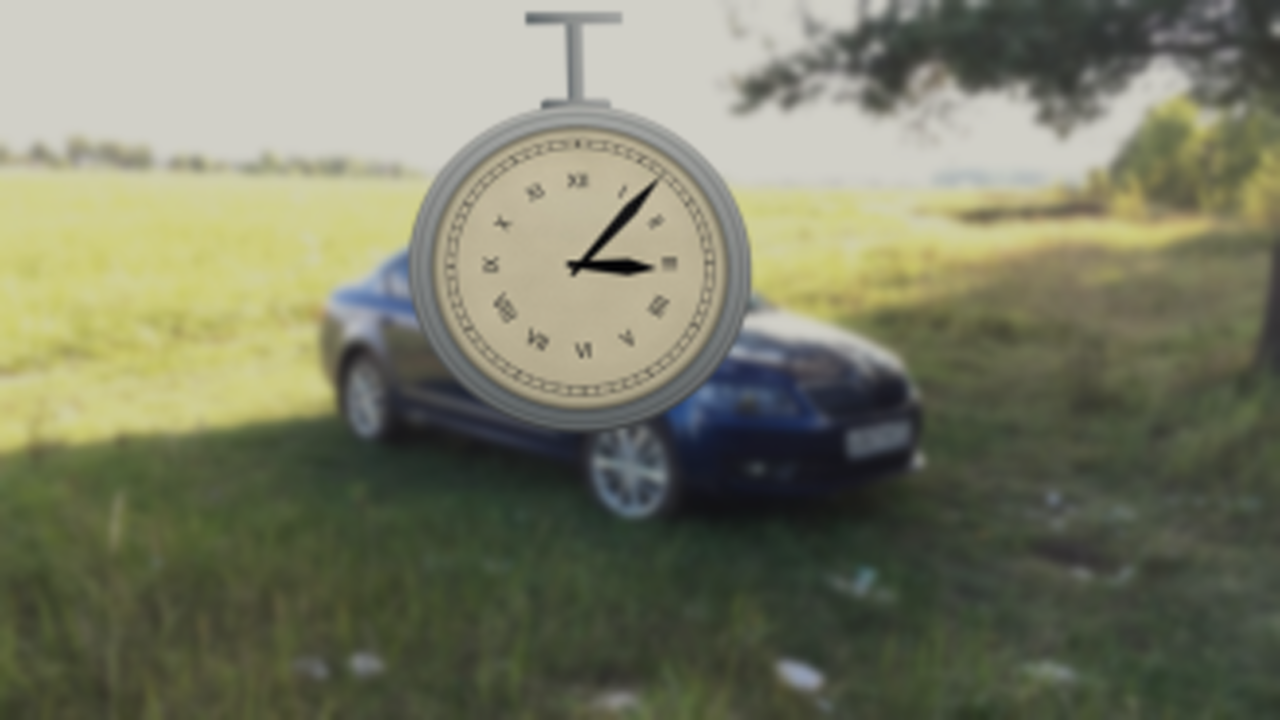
3:07
